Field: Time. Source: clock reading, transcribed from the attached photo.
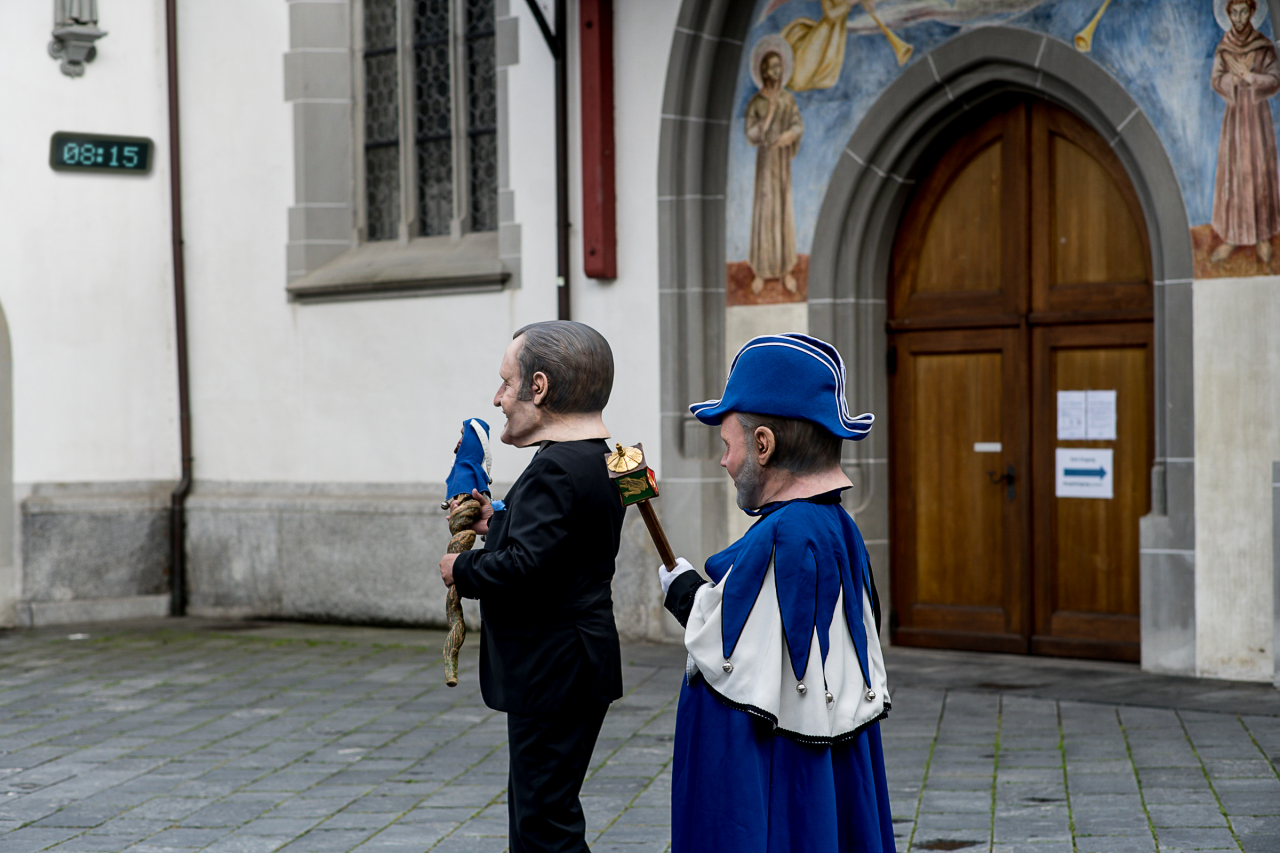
8:15
